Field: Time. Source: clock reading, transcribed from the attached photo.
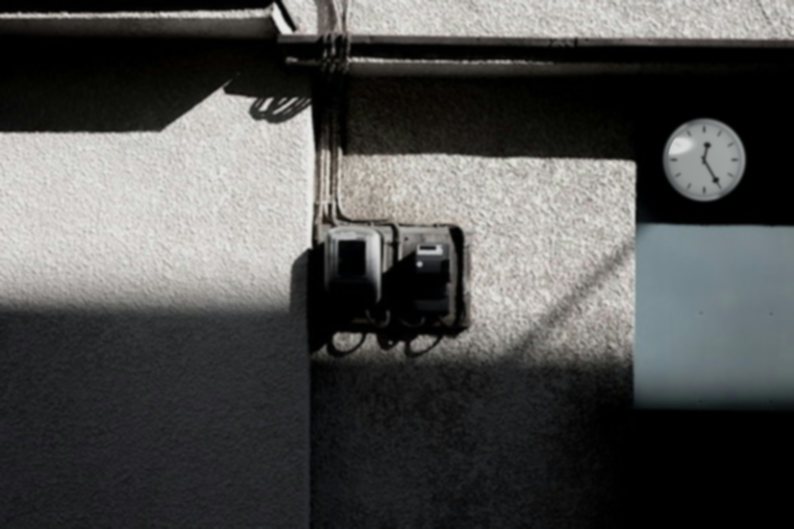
12:25
